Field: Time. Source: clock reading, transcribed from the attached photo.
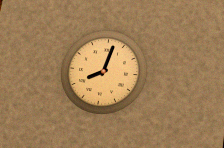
8:02
